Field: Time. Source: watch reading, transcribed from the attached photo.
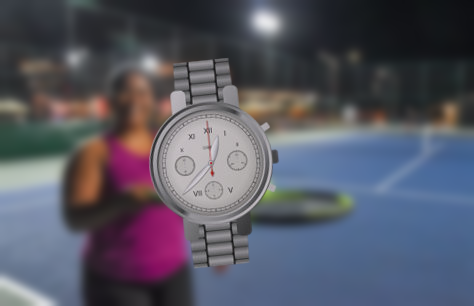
12:38
